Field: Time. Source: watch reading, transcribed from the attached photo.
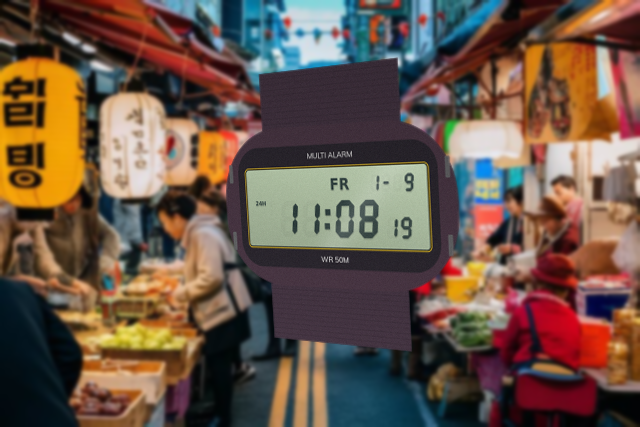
11:08:19
